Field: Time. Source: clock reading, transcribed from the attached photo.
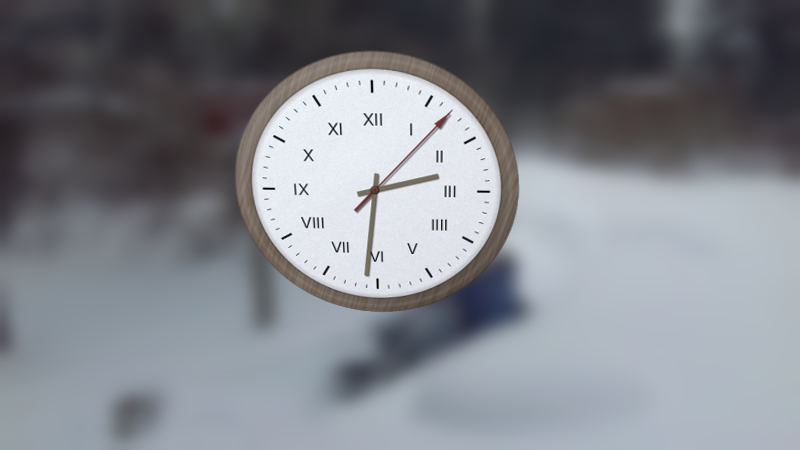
2:31:07
